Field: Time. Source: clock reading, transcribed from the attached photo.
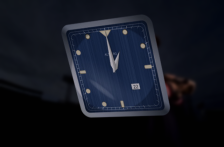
1:00
